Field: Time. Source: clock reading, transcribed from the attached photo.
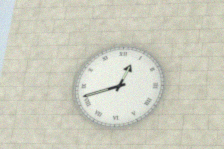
12:42
